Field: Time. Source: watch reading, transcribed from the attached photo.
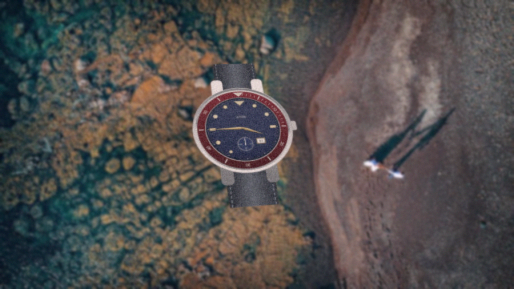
3:45
